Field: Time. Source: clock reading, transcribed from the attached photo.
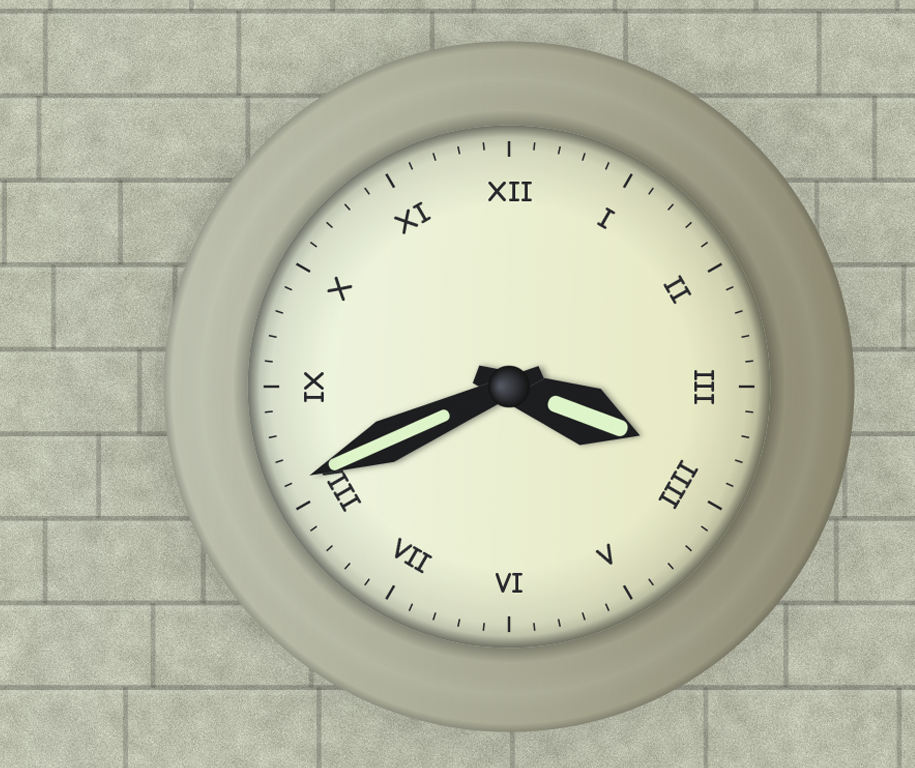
3:41
